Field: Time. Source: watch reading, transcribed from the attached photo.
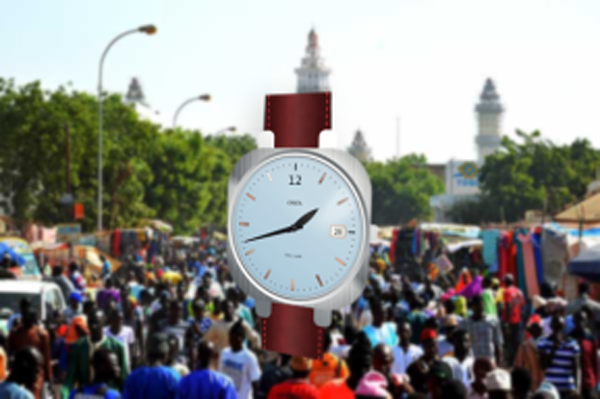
1:42
